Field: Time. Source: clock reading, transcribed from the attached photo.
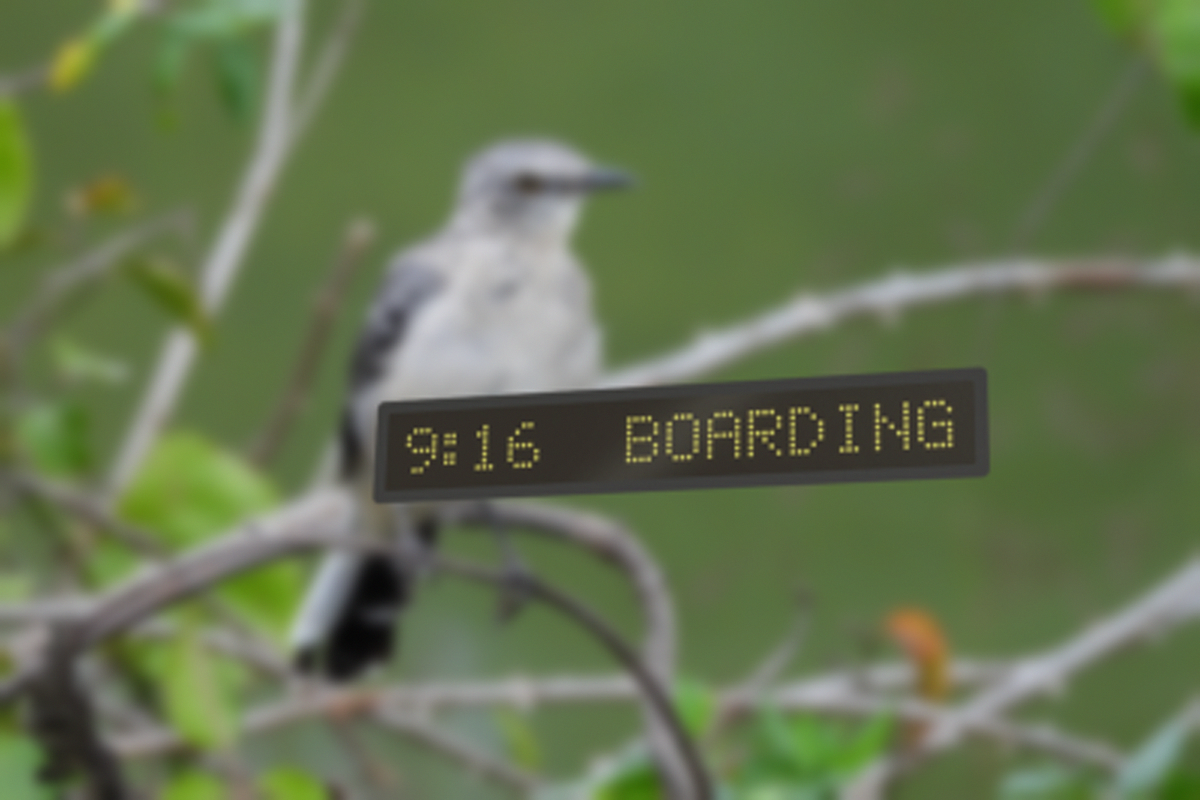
9:16
